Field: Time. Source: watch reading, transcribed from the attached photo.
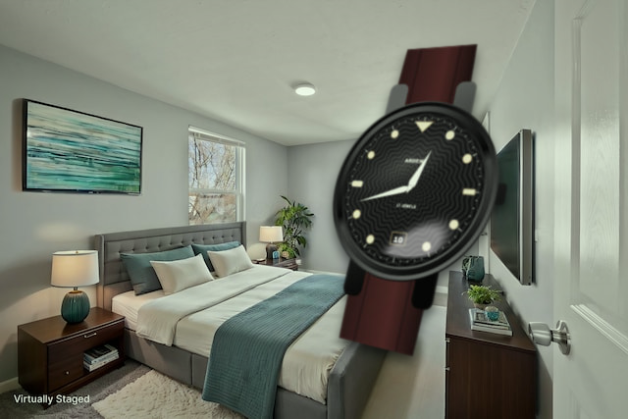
12:42
